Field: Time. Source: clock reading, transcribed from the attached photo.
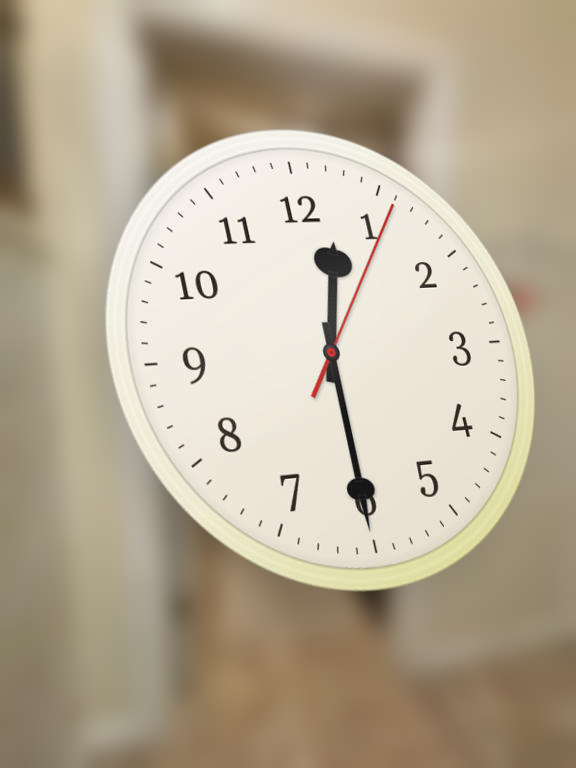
12:30:06
